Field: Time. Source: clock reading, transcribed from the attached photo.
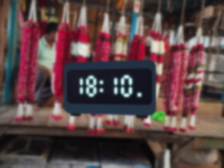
18:10
